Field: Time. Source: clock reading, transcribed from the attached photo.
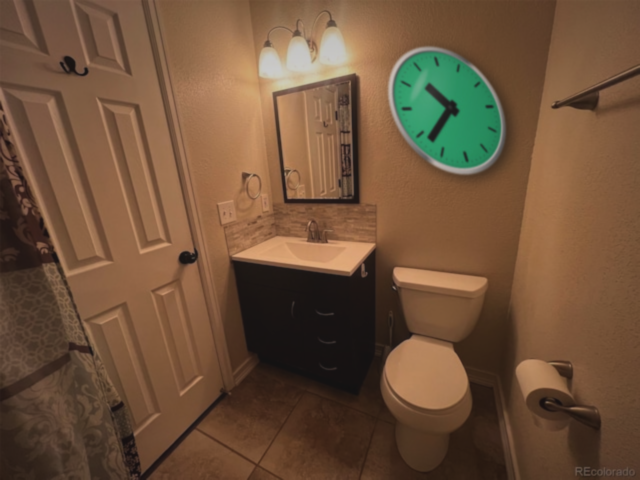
10:38
